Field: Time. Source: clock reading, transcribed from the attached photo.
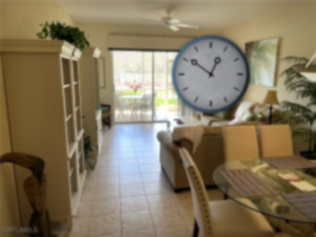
12:51
